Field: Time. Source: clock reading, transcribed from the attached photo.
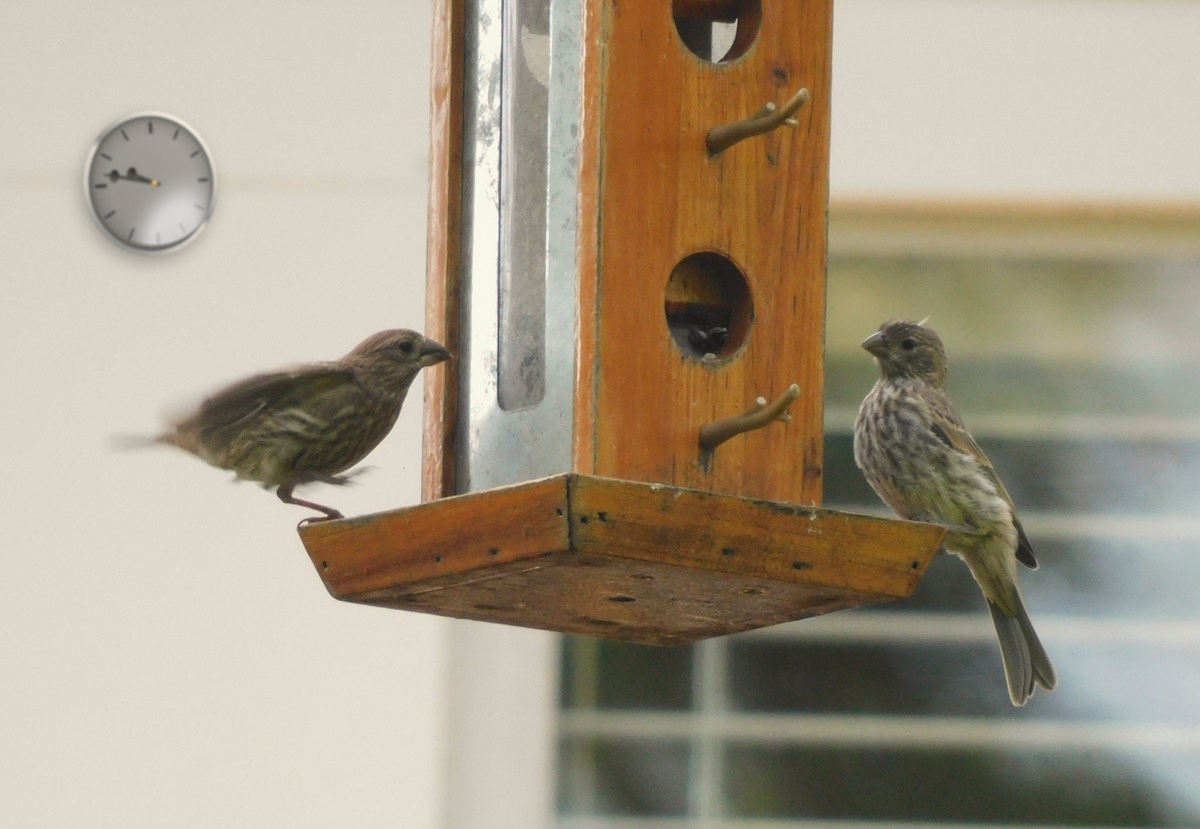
9:47
